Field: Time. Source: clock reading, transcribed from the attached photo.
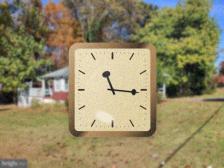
11:16
